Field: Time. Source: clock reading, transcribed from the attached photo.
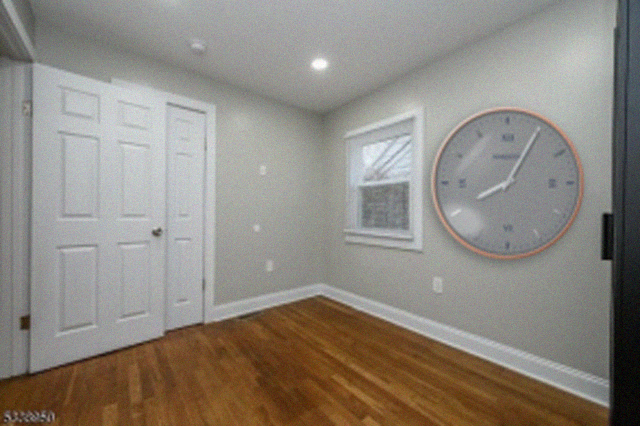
8:05
